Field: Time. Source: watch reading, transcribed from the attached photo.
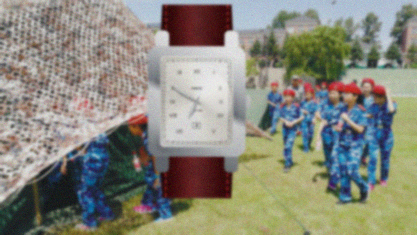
6:50
